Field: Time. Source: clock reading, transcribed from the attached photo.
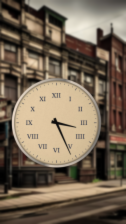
3:26
